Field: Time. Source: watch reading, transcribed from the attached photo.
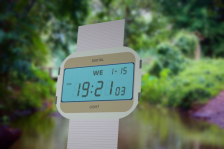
19:21:03
